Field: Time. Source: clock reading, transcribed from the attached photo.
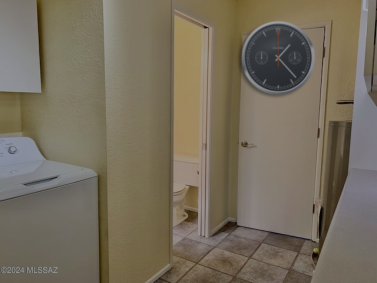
1:23
